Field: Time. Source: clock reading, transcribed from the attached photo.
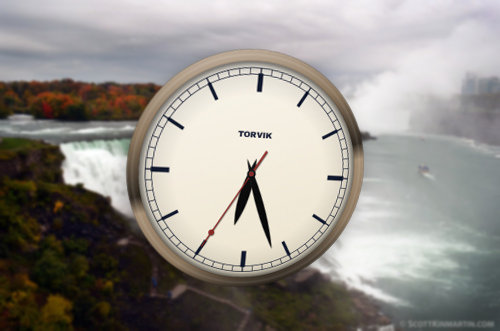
6:26:35
